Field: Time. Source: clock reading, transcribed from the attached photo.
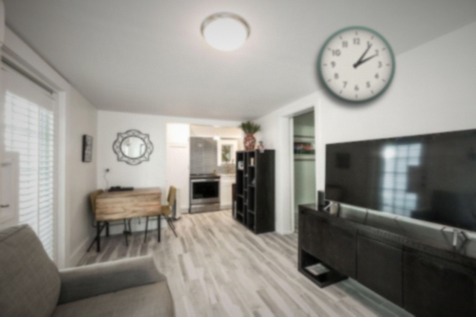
2:06
